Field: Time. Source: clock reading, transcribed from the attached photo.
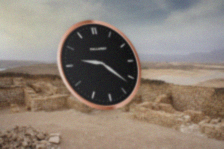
9:22
